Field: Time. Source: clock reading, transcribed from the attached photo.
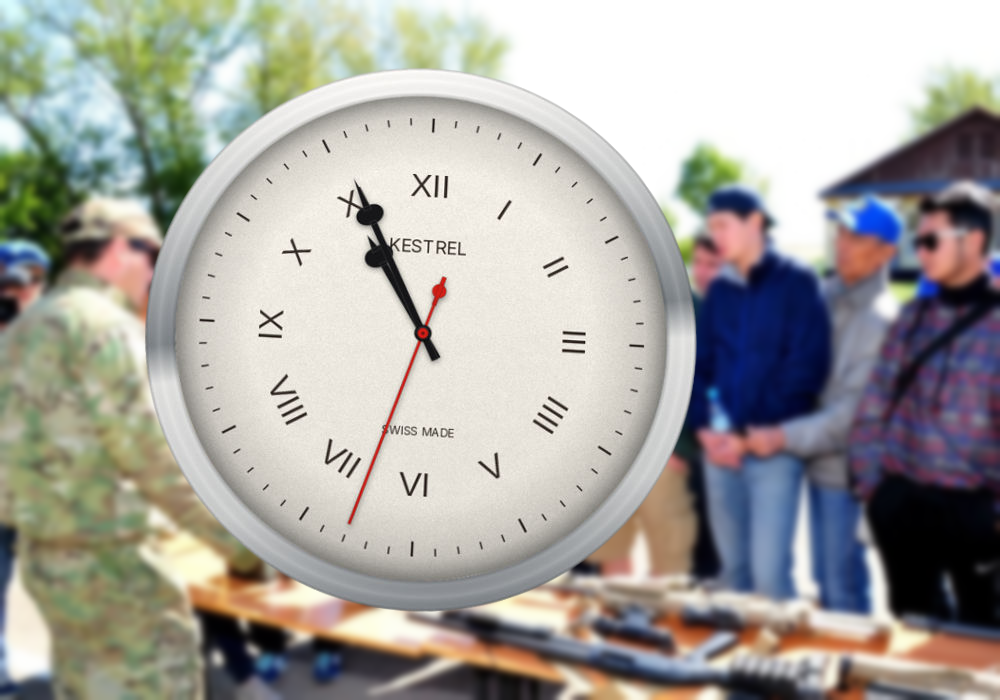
10:55:33
